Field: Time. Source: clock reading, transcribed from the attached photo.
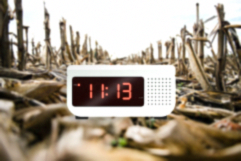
11:13
